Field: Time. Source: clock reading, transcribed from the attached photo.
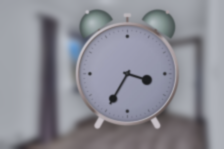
3:35
